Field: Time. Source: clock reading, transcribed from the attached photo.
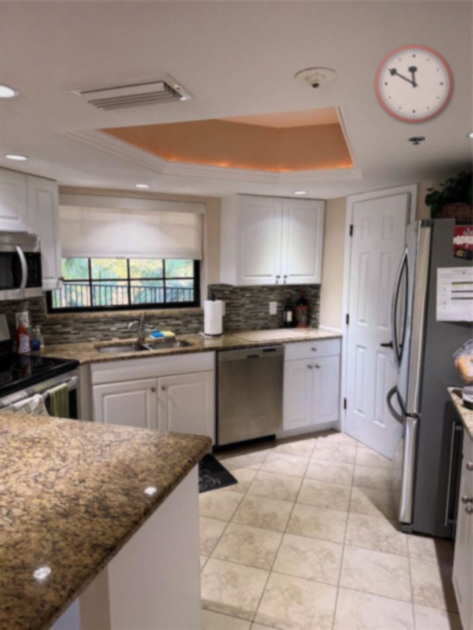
11:50
